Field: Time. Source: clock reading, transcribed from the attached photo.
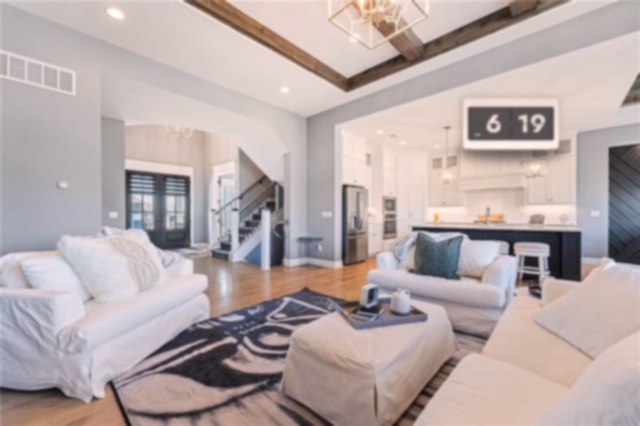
6:19
